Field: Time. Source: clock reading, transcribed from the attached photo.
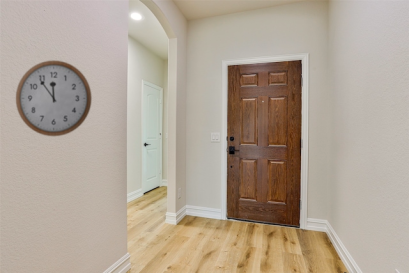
11:54
